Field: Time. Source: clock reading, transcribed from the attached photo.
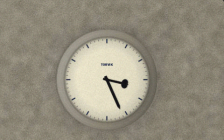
3:26
